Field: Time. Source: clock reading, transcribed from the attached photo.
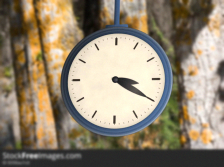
3:20
